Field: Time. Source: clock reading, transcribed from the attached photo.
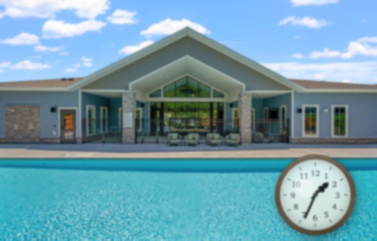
1:34
